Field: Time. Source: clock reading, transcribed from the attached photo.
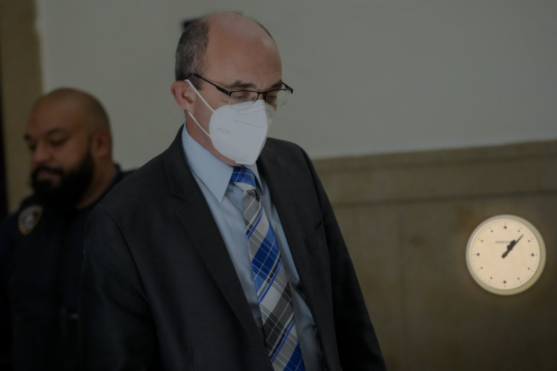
1:07
